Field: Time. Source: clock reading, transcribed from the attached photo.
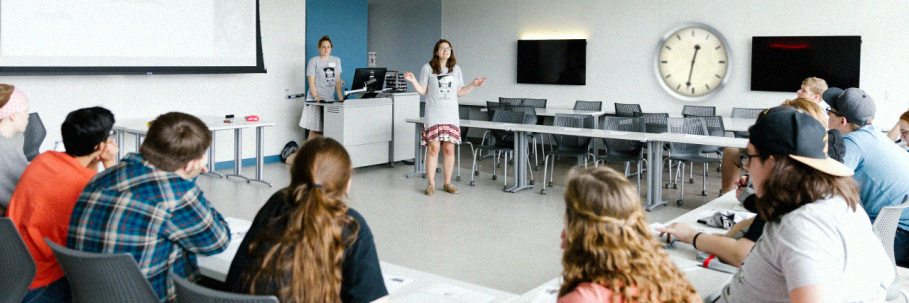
12:32
